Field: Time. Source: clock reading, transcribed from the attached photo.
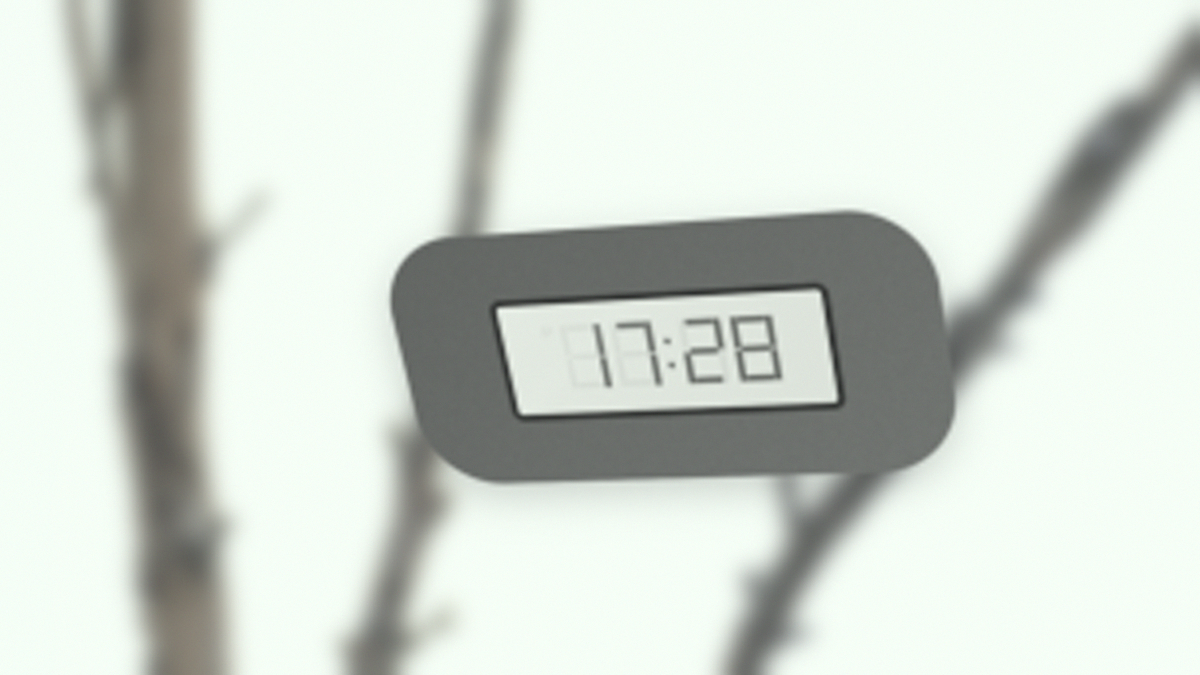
17:28
